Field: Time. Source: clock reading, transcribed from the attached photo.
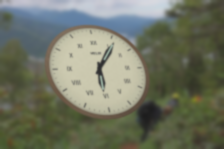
6:06
